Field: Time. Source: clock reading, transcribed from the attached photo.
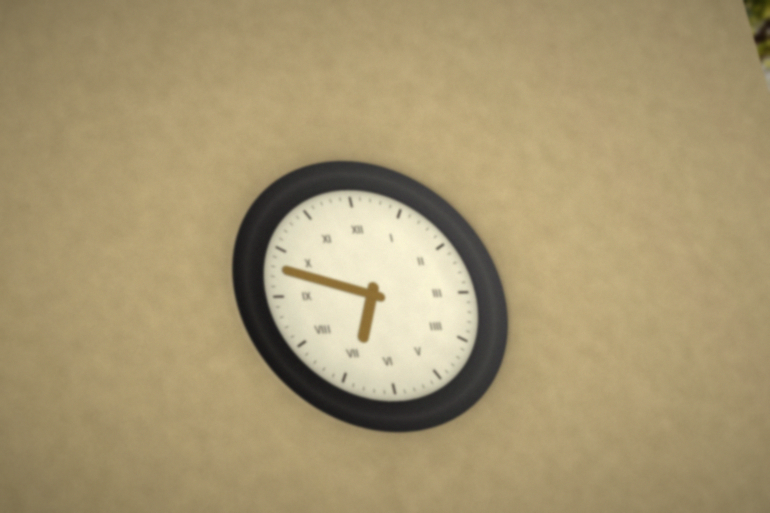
6:48
